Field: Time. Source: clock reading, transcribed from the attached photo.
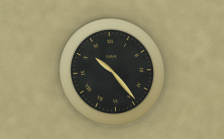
10:24
